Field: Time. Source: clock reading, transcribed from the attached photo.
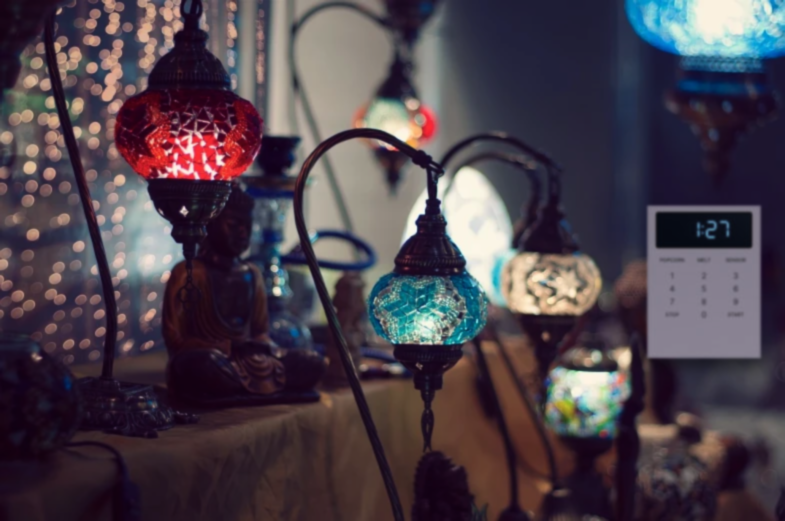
1:27
